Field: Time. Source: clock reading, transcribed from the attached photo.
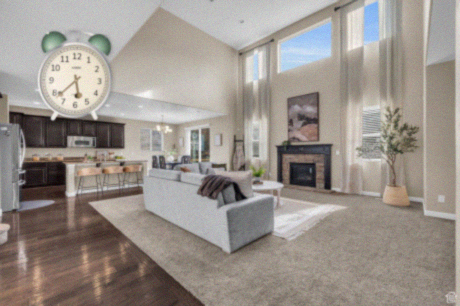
5:38
